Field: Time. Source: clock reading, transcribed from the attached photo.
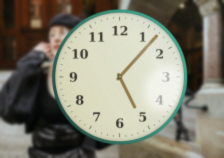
5:07
